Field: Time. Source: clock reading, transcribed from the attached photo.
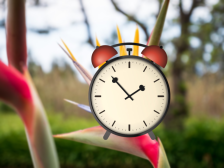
1:53
